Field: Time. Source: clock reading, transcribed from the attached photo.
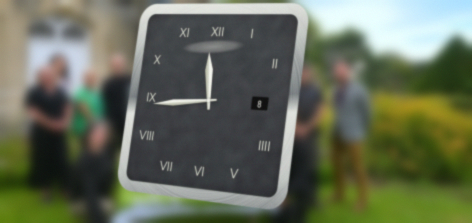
11:44
